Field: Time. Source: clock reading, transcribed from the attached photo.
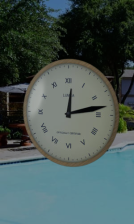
12:13
